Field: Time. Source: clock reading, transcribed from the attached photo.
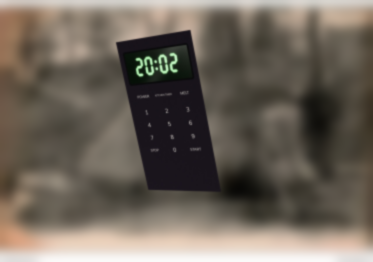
20:02
